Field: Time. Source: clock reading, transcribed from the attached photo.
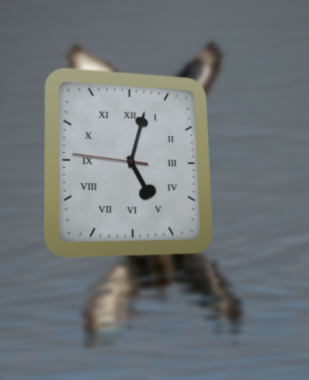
5:02:46
